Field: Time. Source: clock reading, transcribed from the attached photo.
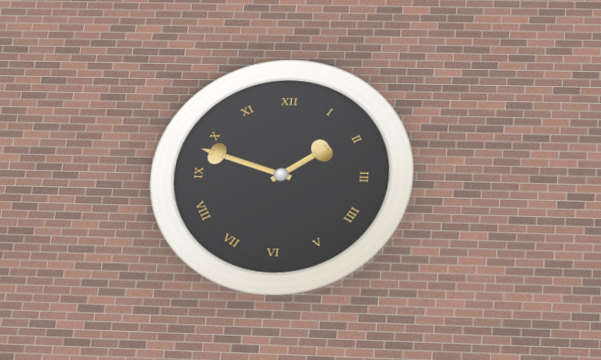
1:48
